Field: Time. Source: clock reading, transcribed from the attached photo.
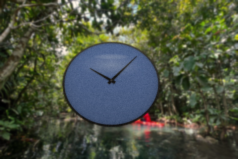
10:07
